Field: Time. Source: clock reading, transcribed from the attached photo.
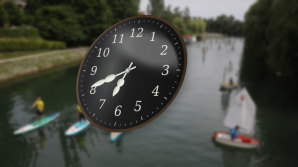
6:41
